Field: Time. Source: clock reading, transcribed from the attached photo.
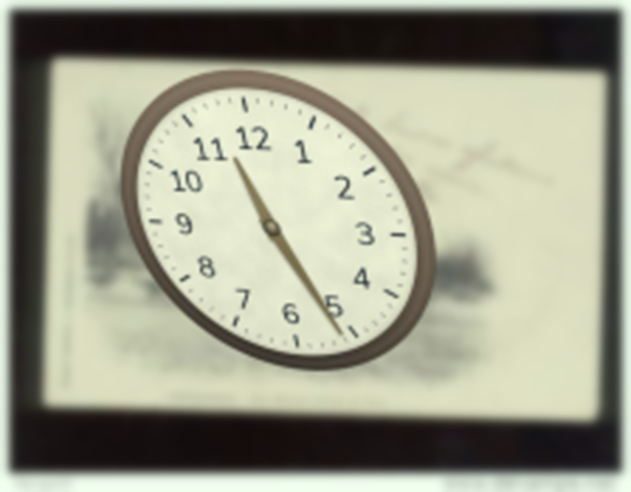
11:26
